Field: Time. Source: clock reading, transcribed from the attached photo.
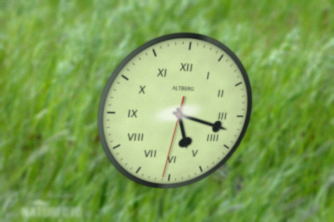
5:17:31
